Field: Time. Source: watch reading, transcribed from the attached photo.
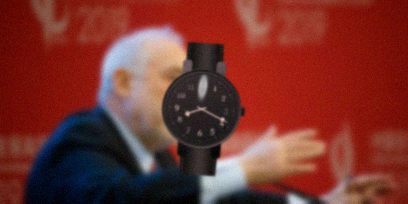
8:19
